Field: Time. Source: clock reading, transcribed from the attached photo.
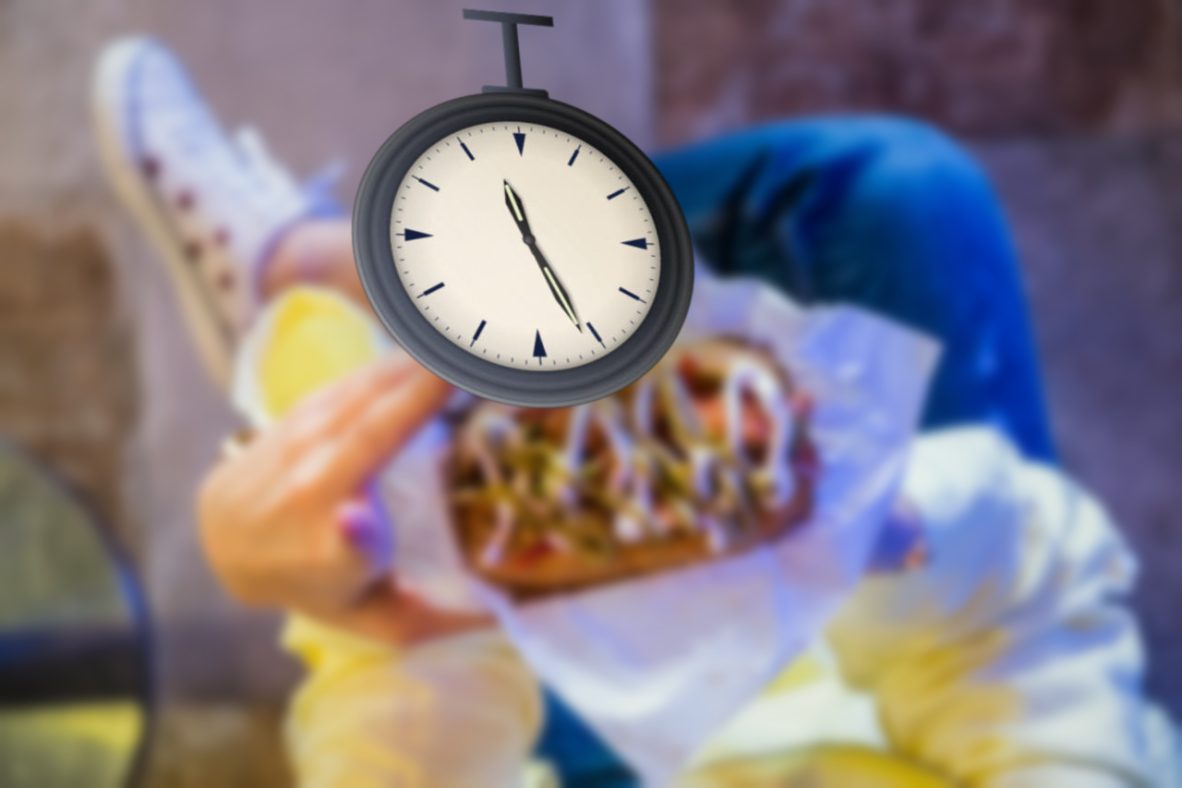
11:26
